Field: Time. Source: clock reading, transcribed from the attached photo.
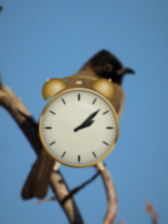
2:08
